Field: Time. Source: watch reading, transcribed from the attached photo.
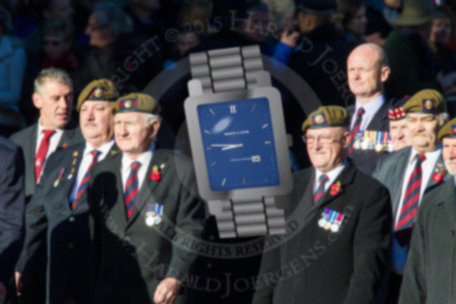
8:46
